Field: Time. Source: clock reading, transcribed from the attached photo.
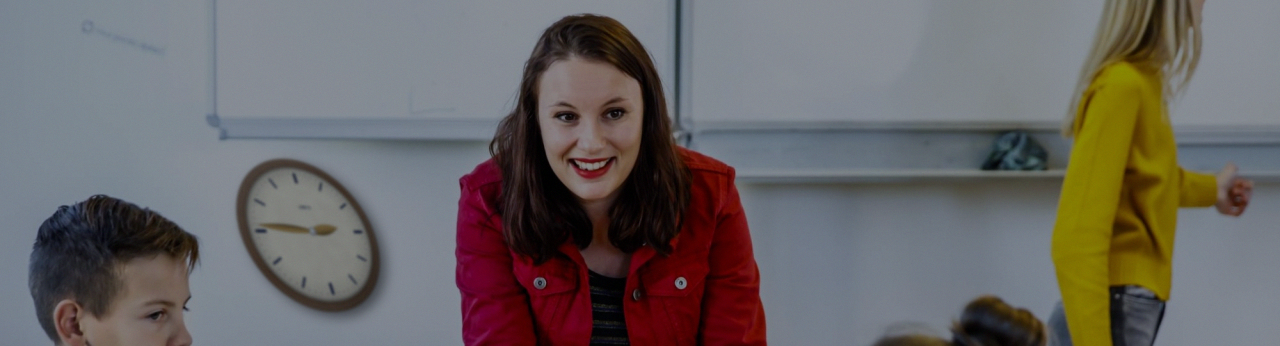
2:46
